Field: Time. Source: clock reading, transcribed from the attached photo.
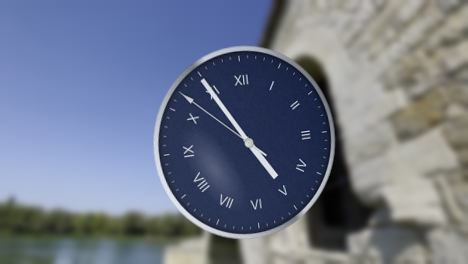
4:54:52
